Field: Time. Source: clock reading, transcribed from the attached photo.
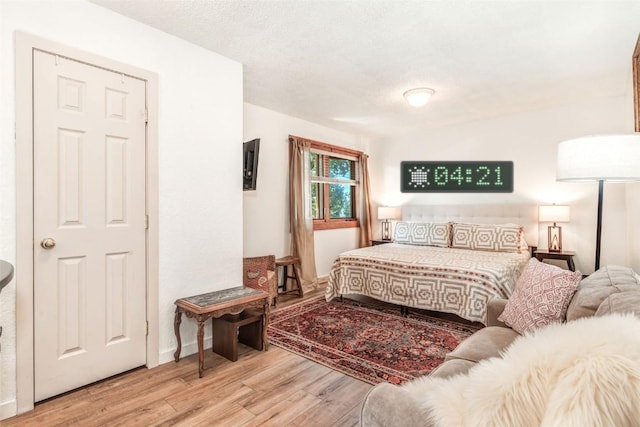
4:21
